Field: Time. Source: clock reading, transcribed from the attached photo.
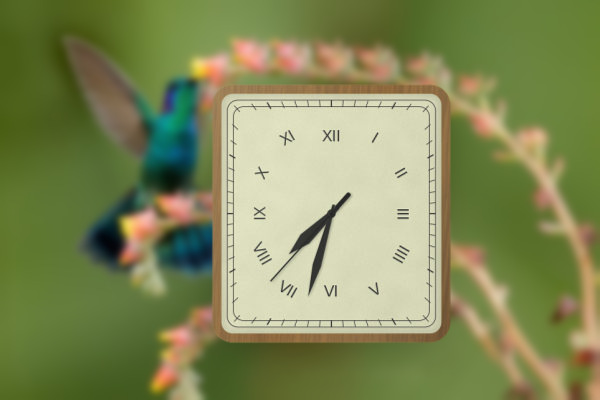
7:32:37
